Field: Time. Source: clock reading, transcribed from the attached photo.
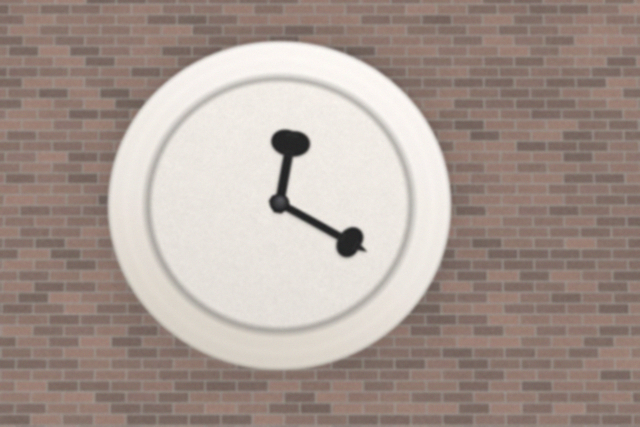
12:20
